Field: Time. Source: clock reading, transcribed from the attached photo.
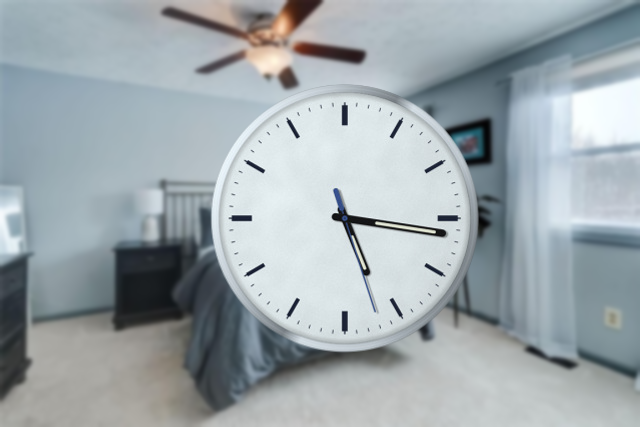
5:16:27
